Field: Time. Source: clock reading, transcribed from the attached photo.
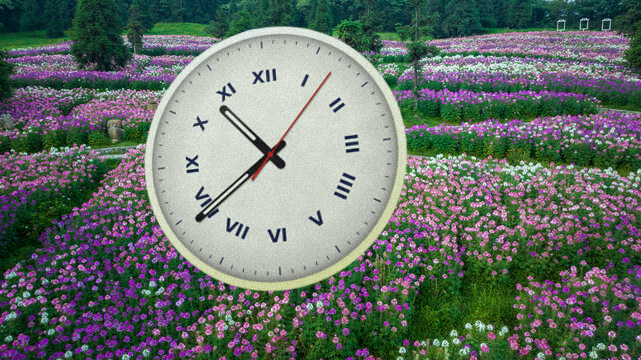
10:39:07
